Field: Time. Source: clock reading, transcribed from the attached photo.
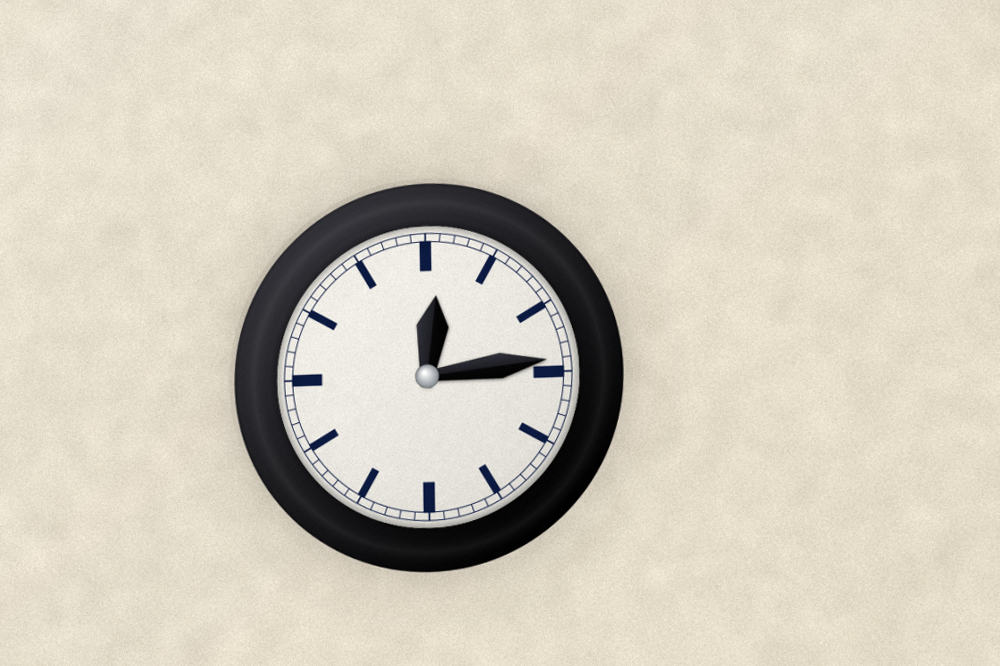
12:14
